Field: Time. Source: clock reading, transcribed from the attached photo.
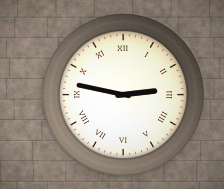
2:47
